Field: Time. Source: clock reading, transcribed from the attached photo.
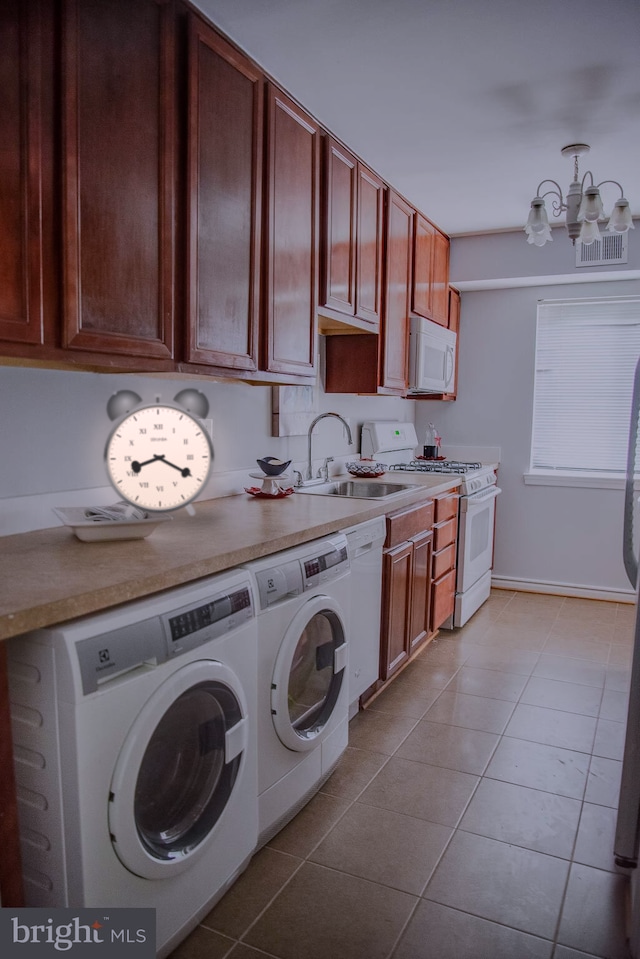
8:20
